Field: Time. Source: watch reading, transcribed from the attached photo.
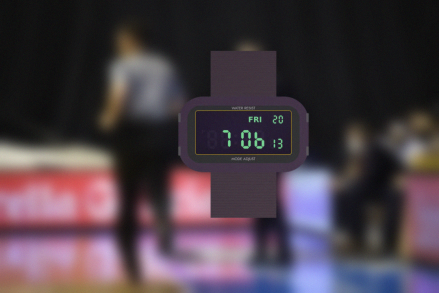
7:06:13
